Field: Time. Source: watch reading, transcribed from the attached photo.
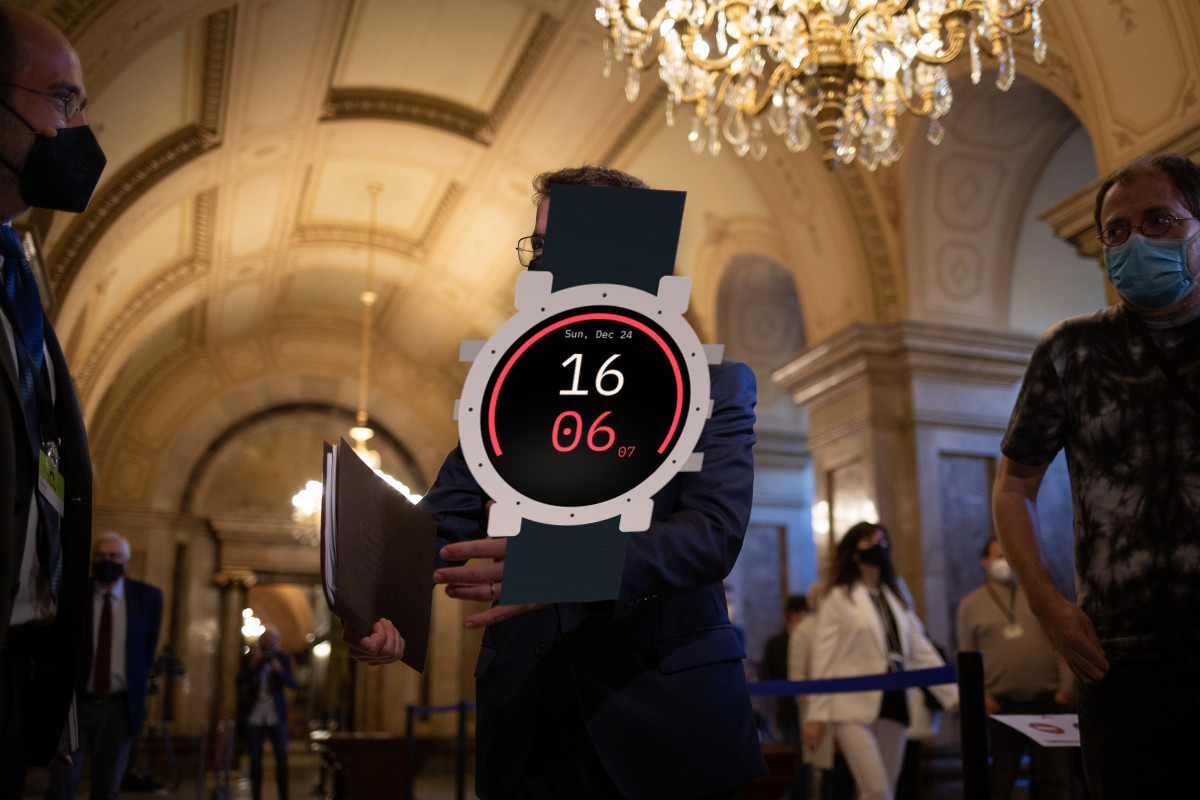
16:06:07
